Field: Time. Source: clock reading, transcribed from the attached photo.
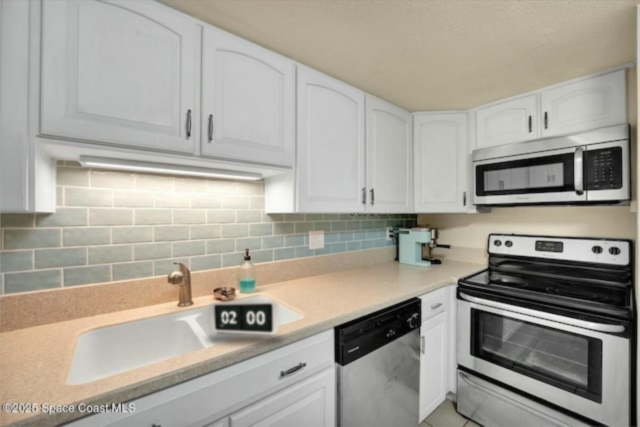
2:00
